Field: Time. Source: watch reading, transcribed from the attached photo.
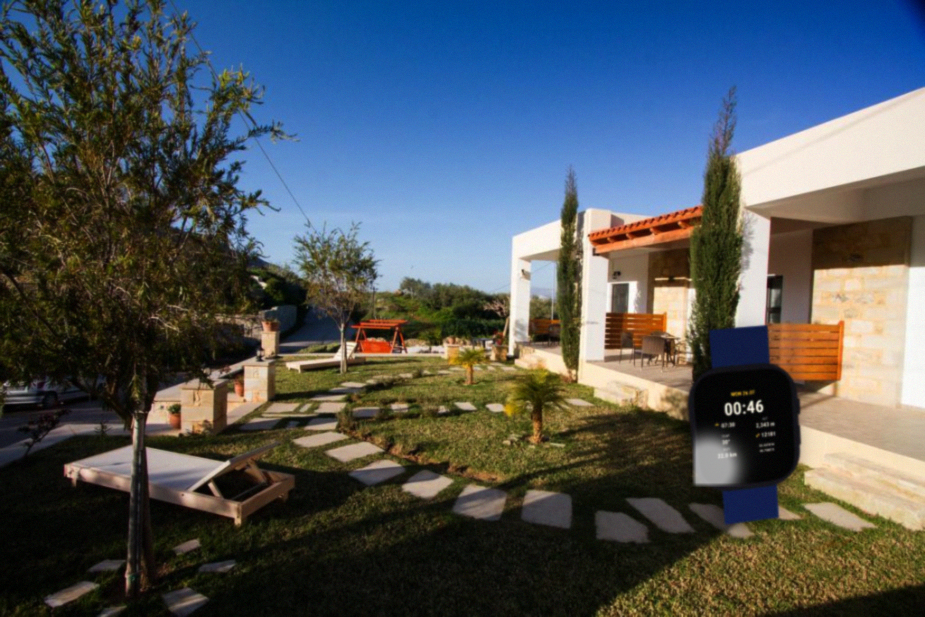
0:46
